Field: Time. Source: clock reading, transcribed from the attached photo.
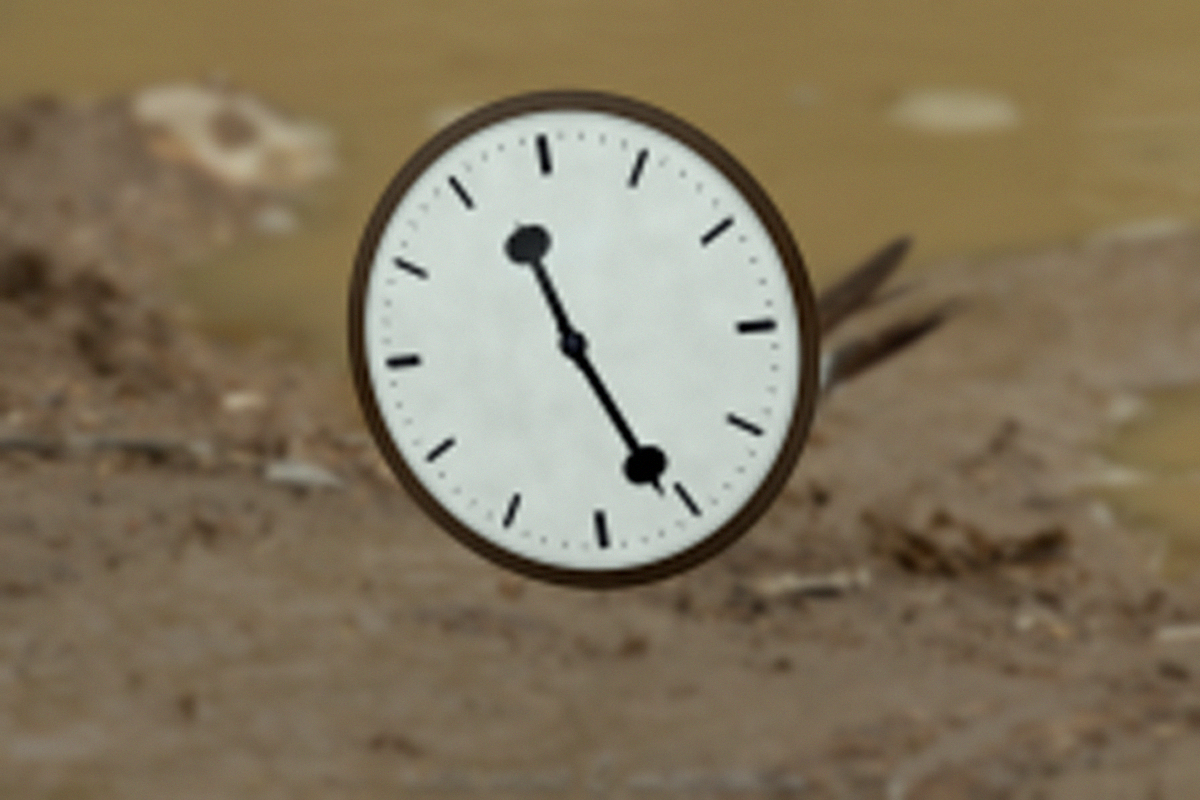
11:26
